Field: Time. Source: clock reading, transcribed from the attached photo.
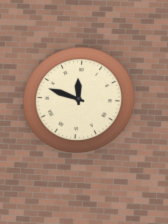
11:48
